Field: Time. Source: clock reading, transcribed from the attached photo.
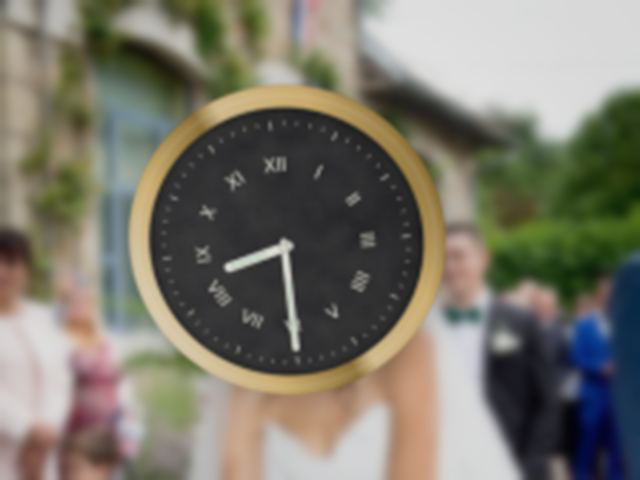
8:30
